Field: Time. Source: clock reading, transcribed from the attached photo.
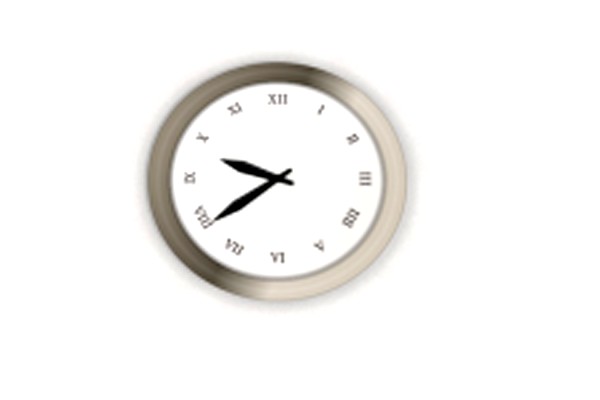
9:39
